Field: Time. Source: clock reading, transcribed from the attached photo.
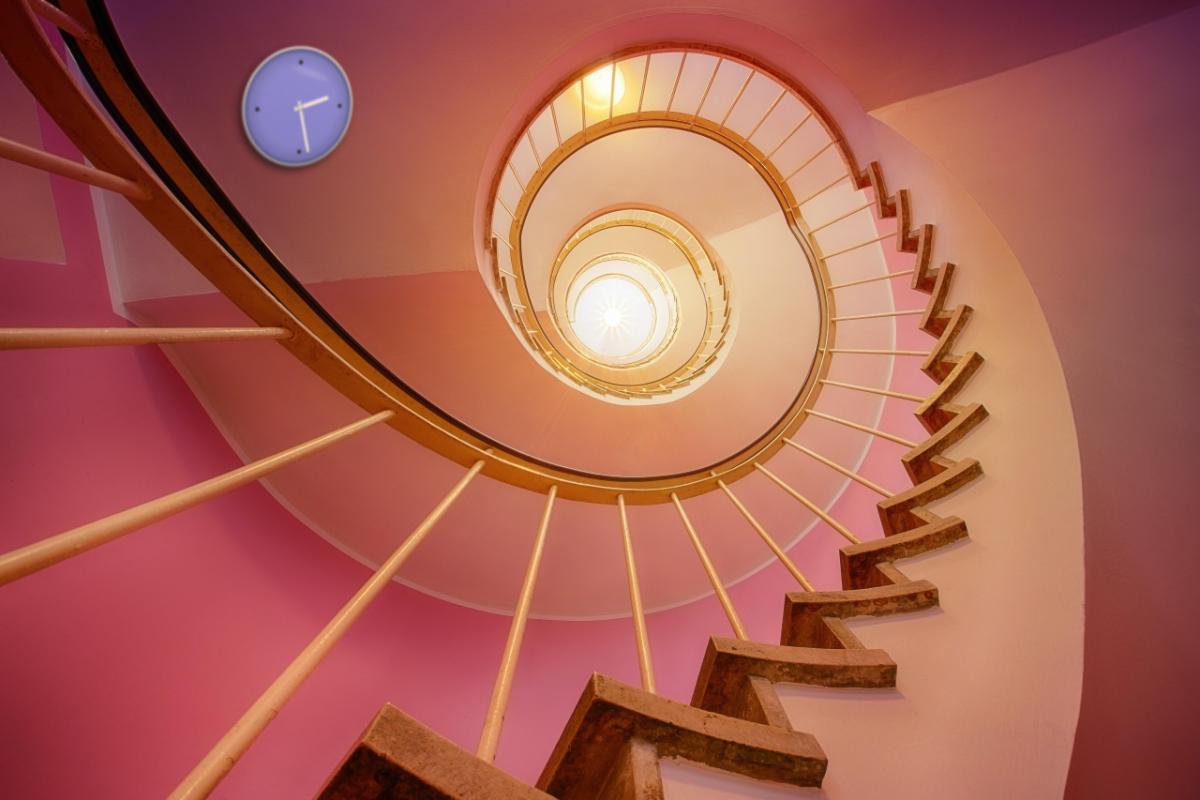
2:28
